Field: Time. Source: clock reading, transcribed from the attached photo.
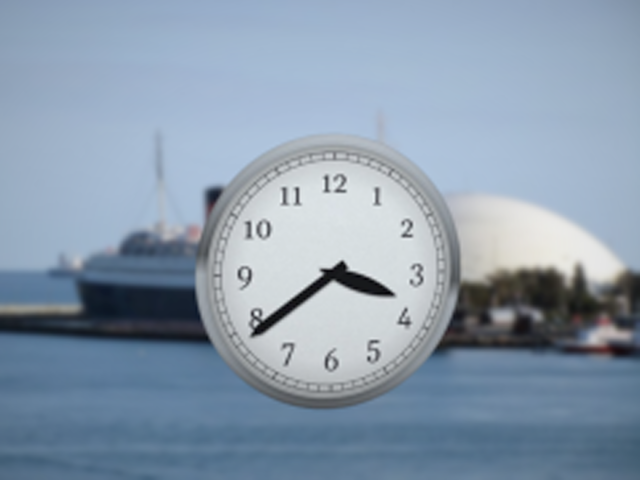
3:39
